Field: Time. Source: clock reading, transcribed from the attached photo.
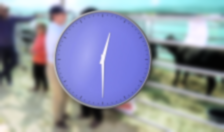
12:30
